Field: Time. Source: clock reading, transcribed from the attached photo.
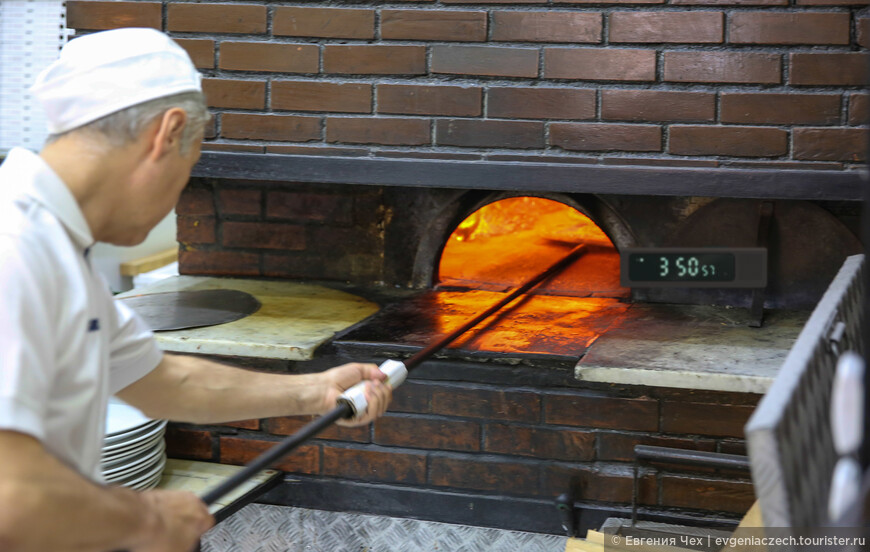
3:50:57
